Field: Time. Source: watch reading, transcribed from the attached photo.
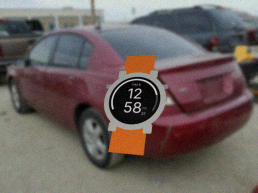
12:58
